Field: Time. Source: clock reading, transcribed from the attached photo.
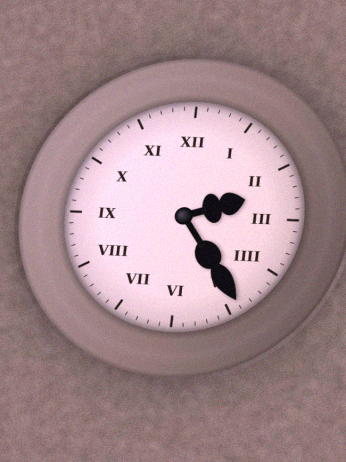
2:24
